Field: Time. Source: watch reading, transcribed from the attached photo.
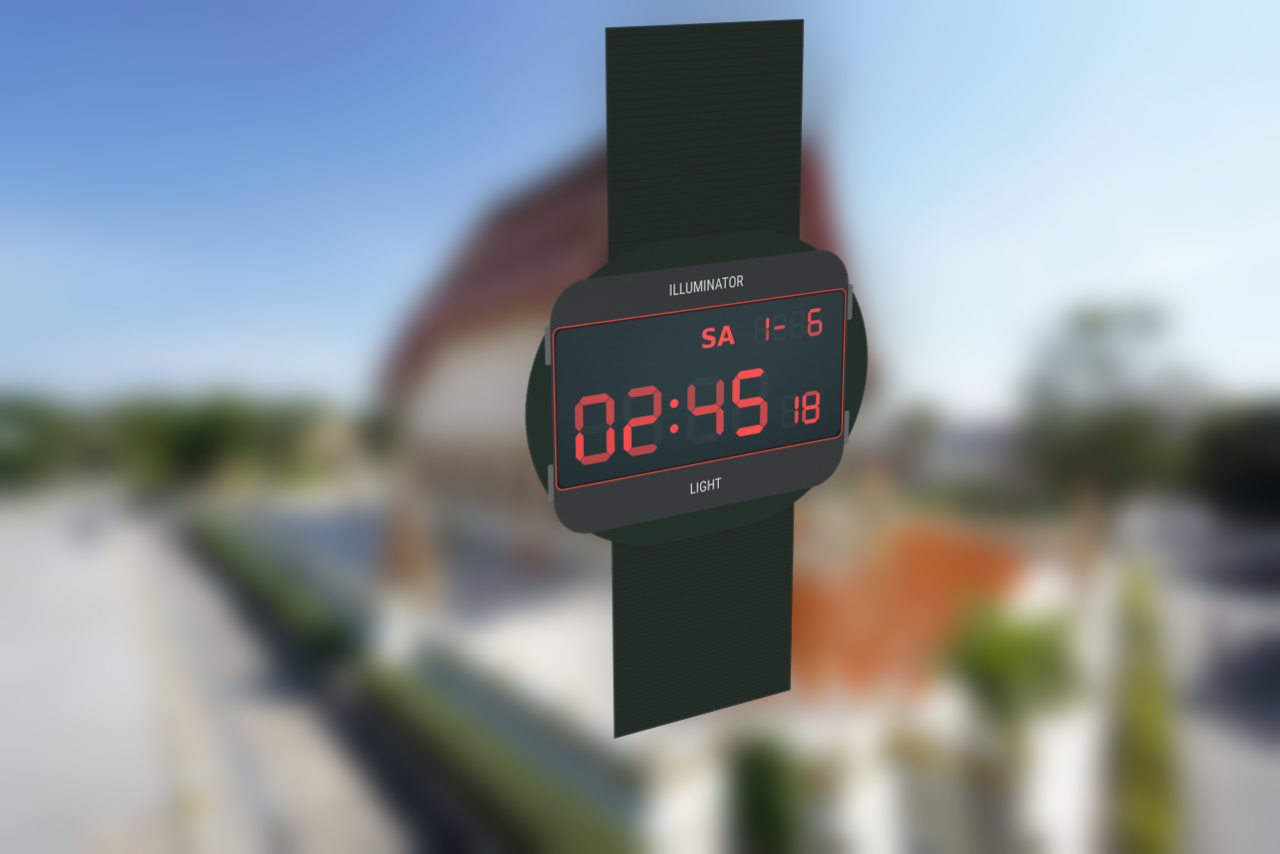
2:45:18
